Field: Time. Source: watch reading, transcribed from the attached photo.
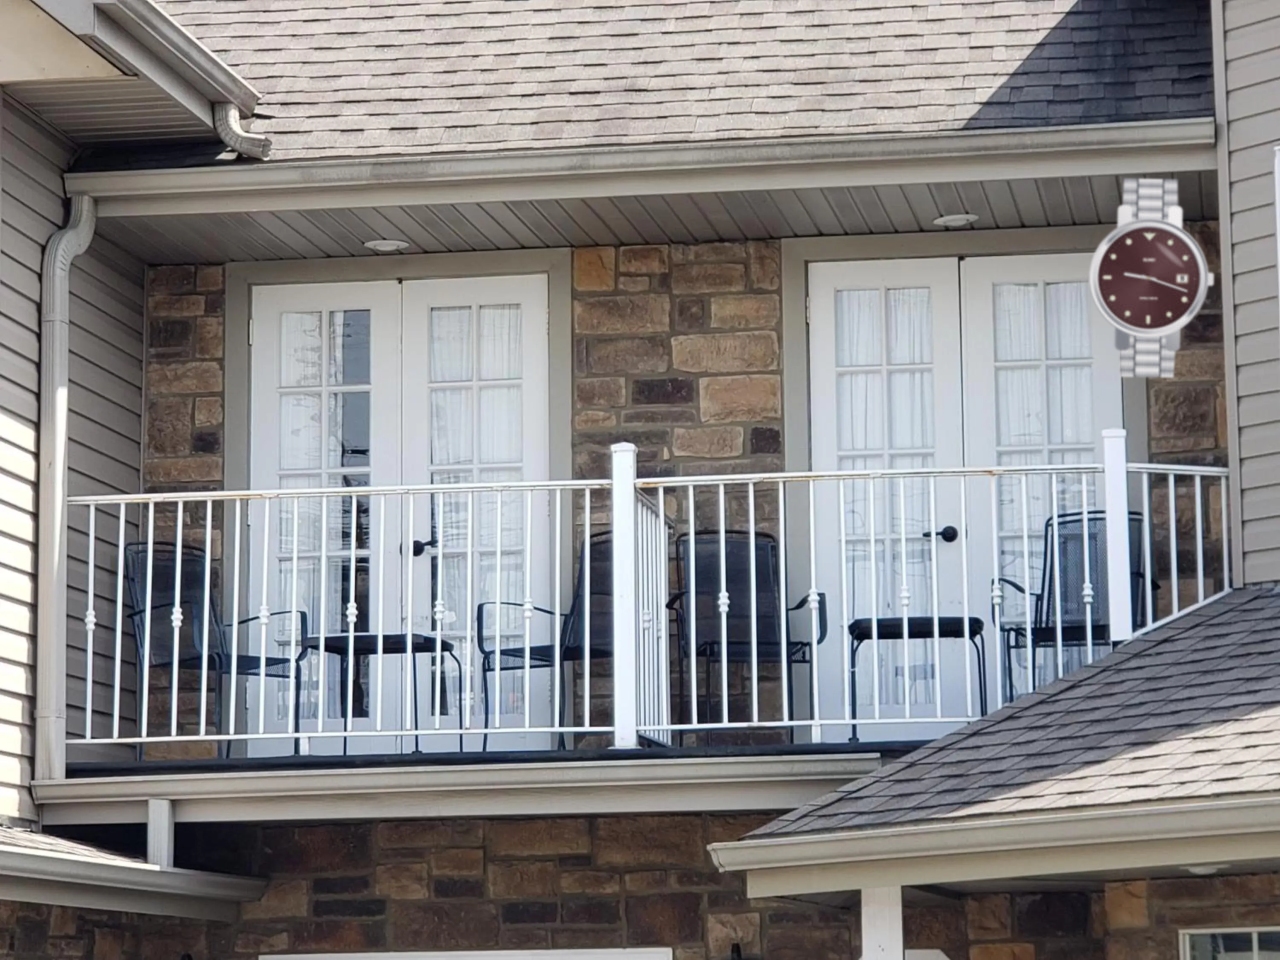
9:18
